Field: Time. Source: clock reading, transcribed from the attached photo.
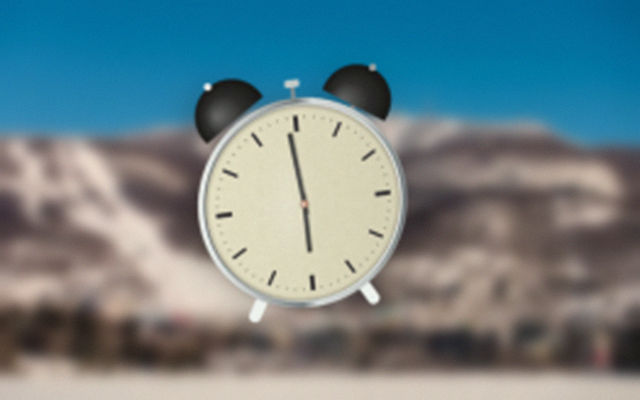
5:59
